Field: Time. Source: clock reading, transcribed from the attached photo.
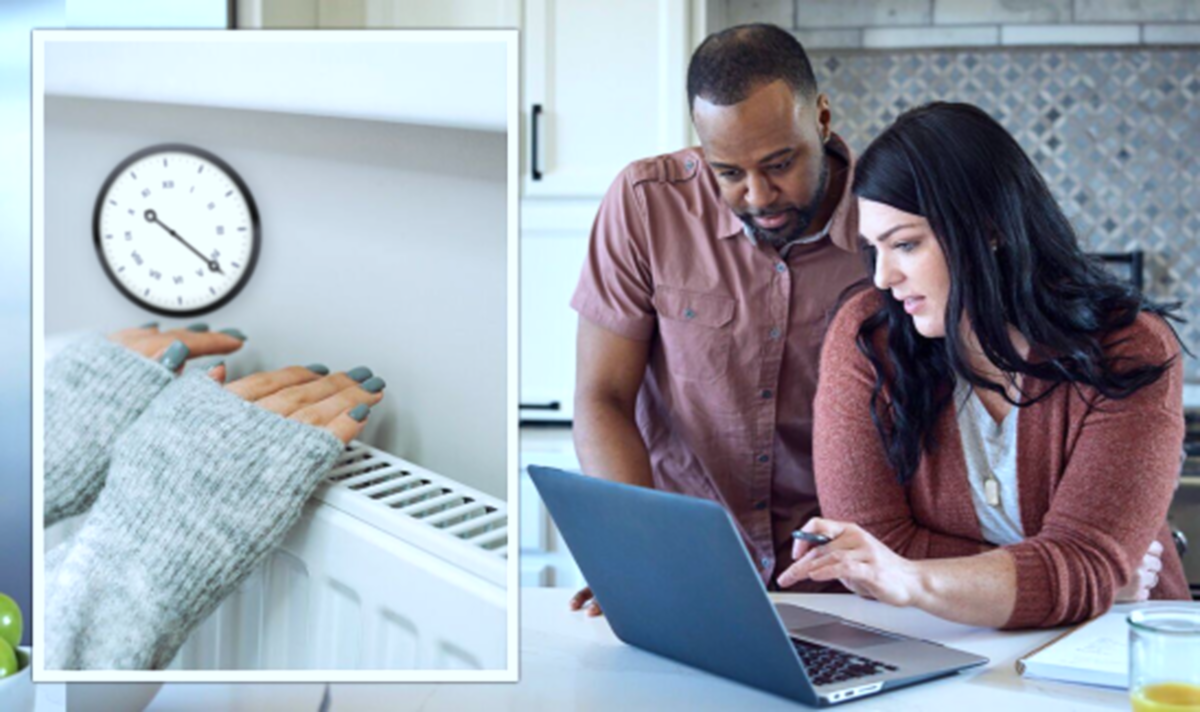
10:22
